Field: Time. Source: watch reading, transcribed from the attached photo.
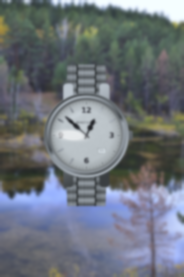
12:52
